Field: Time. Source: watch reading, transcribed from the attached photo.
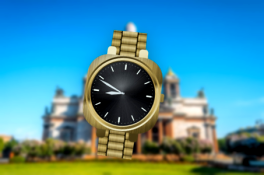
8:49
